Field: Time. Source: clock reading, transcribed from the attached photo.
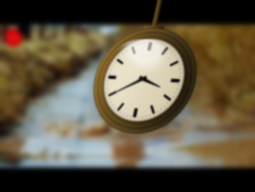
3:40
